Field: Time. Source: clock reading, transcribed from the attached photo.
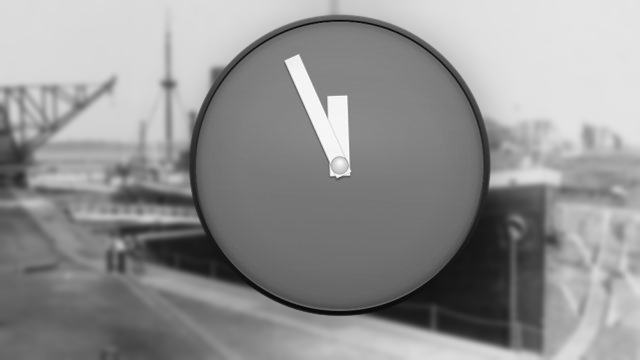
11:56
